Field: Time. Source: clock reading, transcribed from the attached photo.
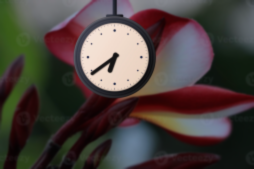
6:39
